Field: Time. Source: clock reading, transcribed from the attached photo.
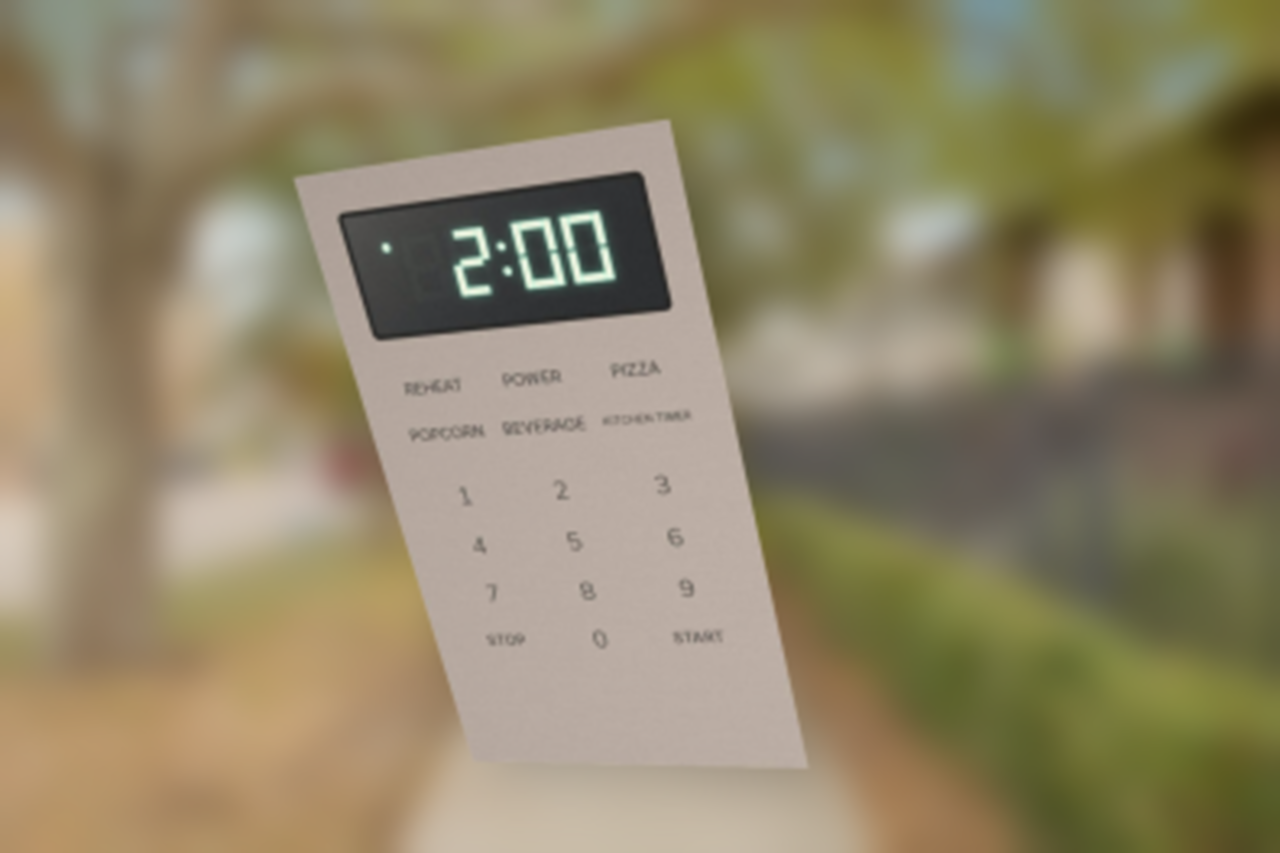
2:00
